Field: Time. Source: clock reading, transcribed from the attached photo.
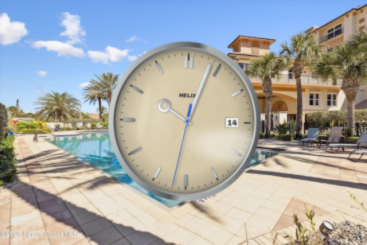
10:03:32
